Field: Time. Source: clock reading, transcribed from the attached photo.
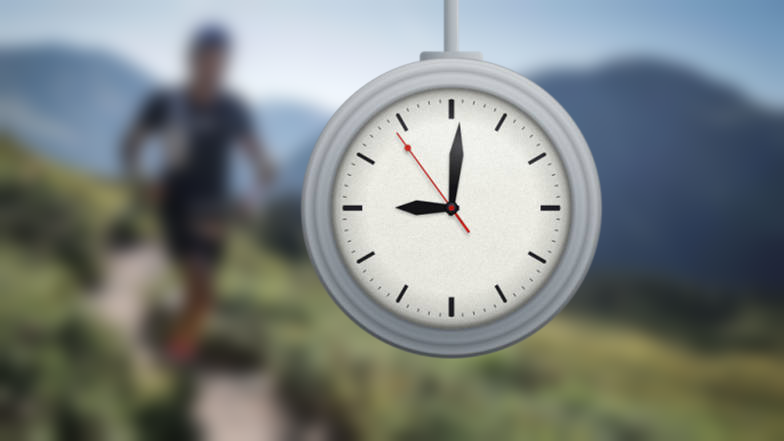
9:00:54
